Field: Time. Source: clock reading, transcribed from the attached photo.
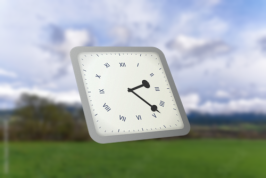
2:23
